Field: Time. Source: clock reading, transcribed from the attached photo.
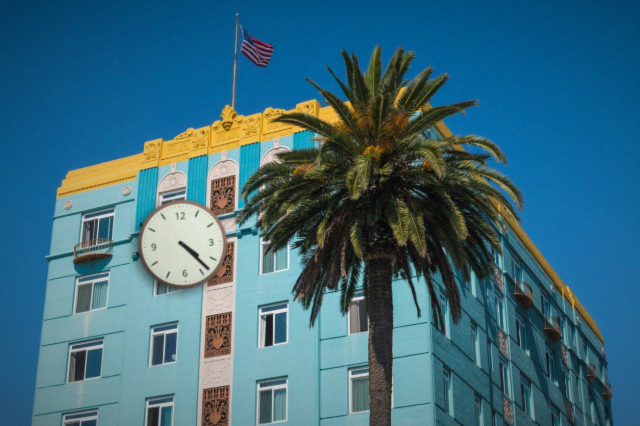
4:23
